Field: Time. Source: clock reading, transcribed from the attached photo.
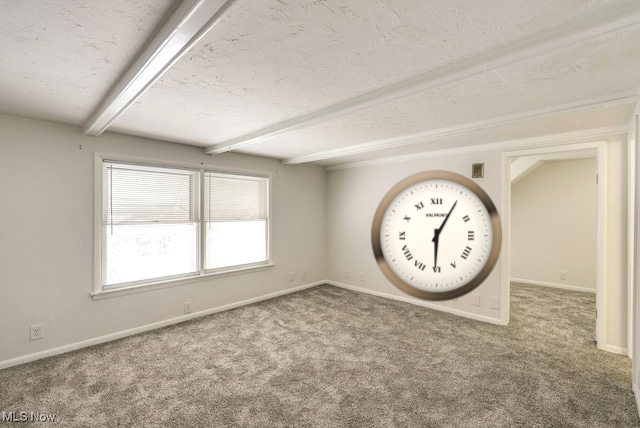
6:05
